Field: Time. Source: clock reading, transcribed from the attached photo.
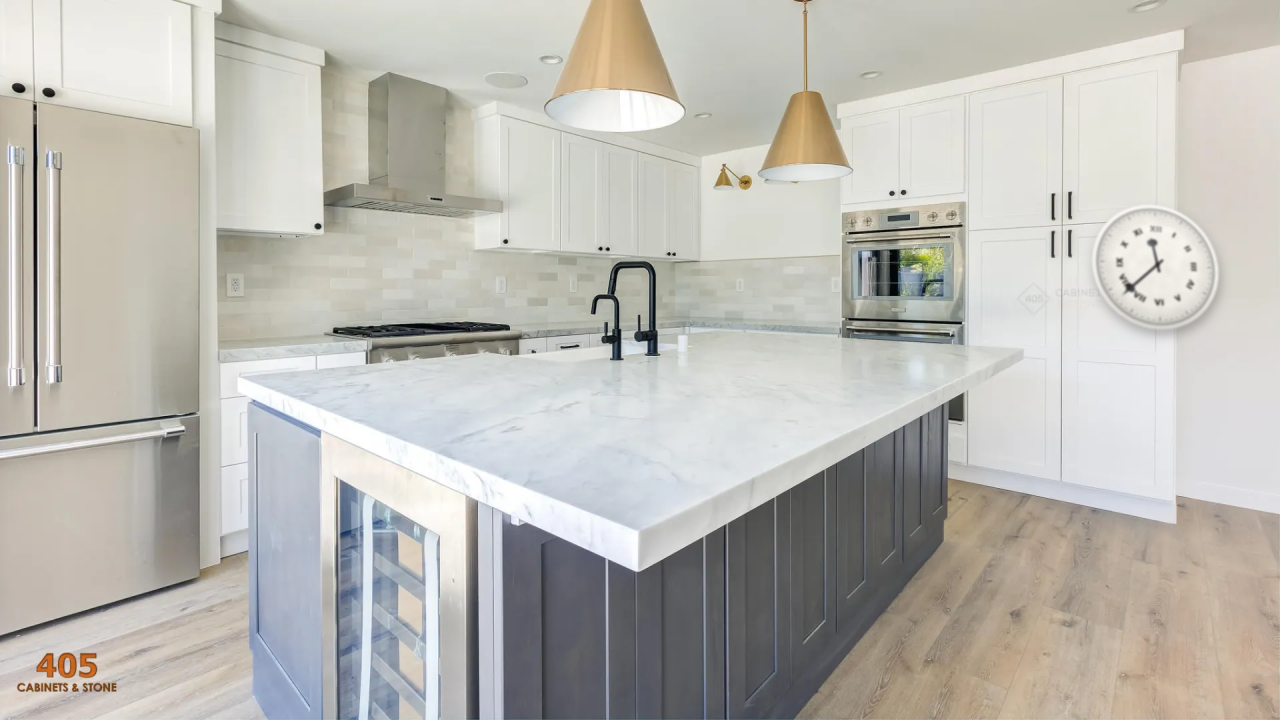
11:38
